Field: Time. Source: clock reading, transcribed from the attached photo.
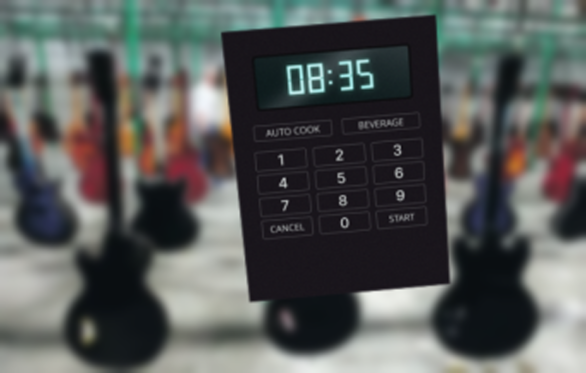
8:35
